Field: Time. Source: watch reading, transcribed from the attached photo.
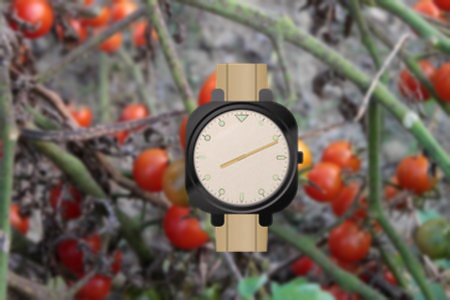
8:11
